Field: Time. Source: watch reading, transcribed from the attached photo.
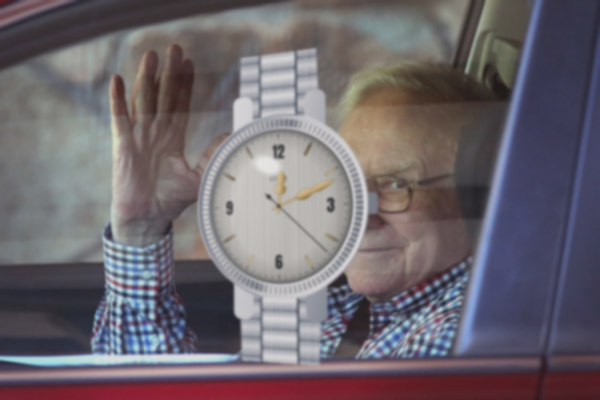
12:11:22
